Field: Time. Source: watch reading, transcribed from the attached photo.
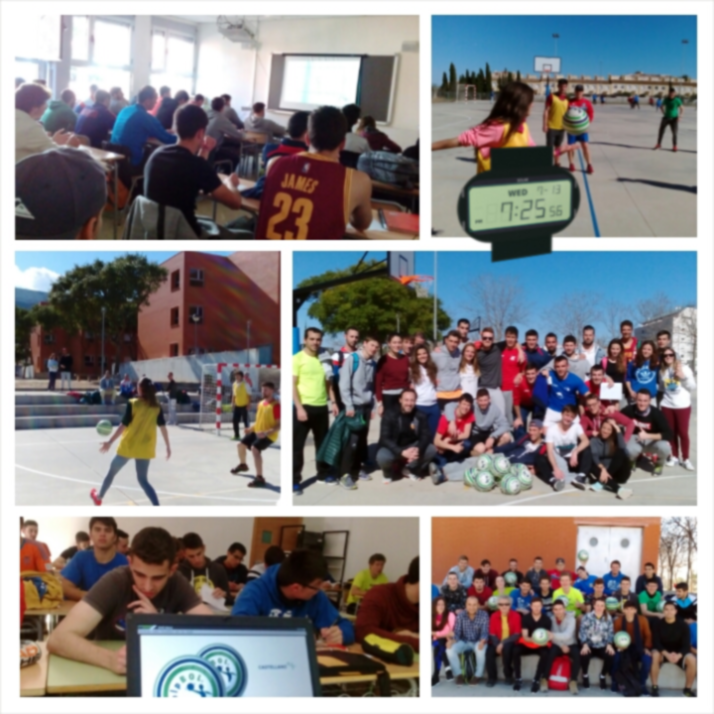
7:25
